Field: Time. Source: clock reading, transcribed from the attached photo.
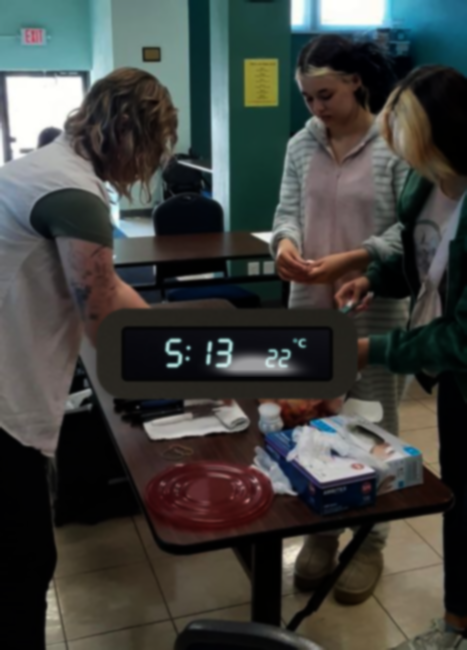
5:13
